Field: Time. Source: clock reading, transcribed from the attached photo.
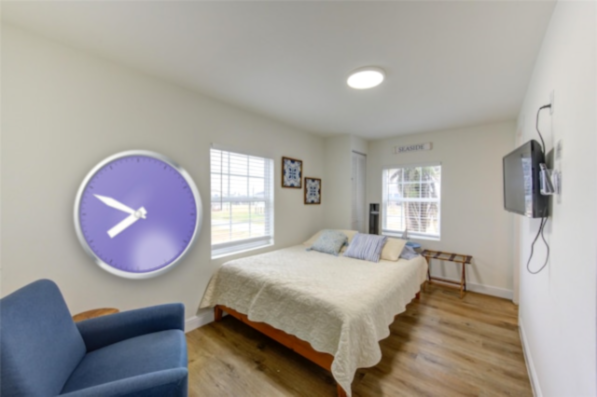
7:49
